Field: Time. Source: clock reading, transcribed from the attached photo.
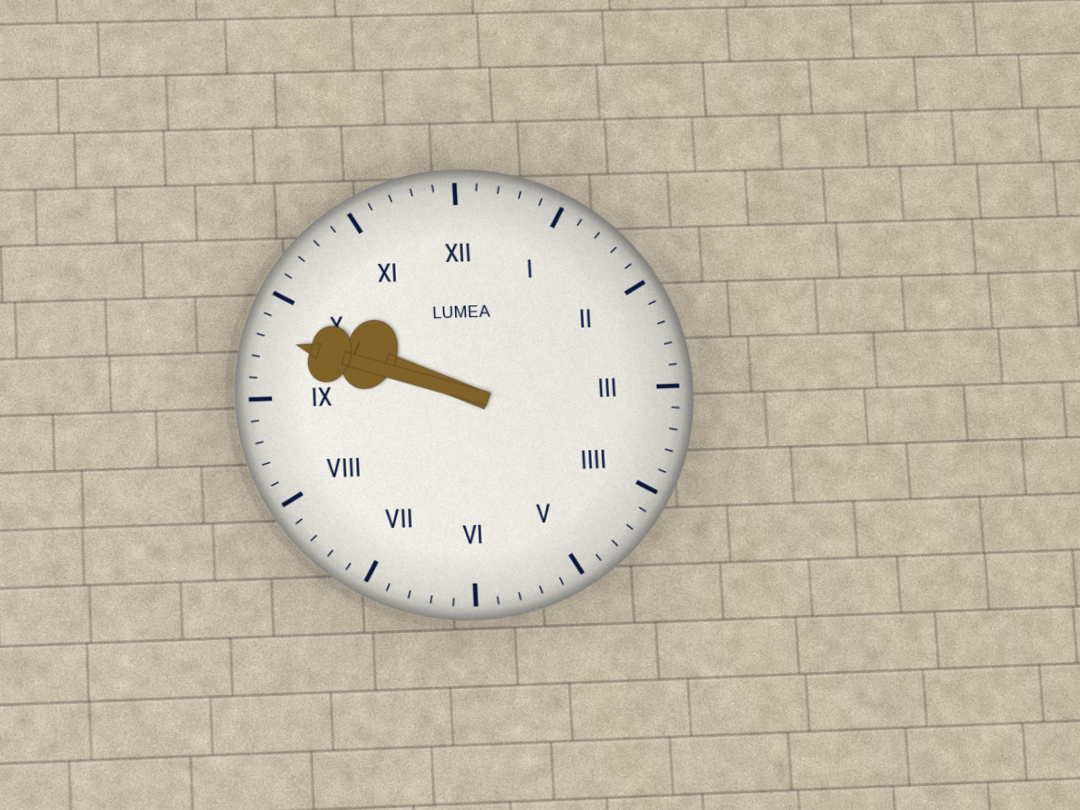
9:48
